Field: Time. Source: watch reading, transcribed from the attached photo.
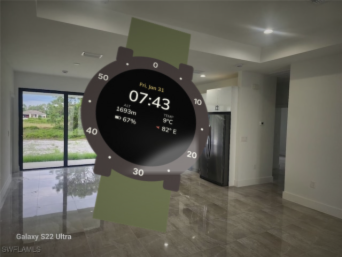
7:43
